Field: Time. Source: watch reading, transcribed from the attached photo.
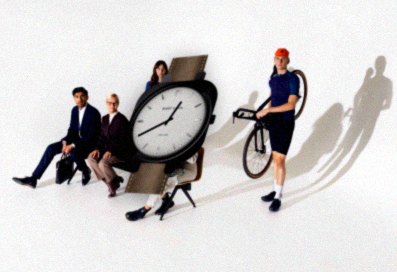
12:40
